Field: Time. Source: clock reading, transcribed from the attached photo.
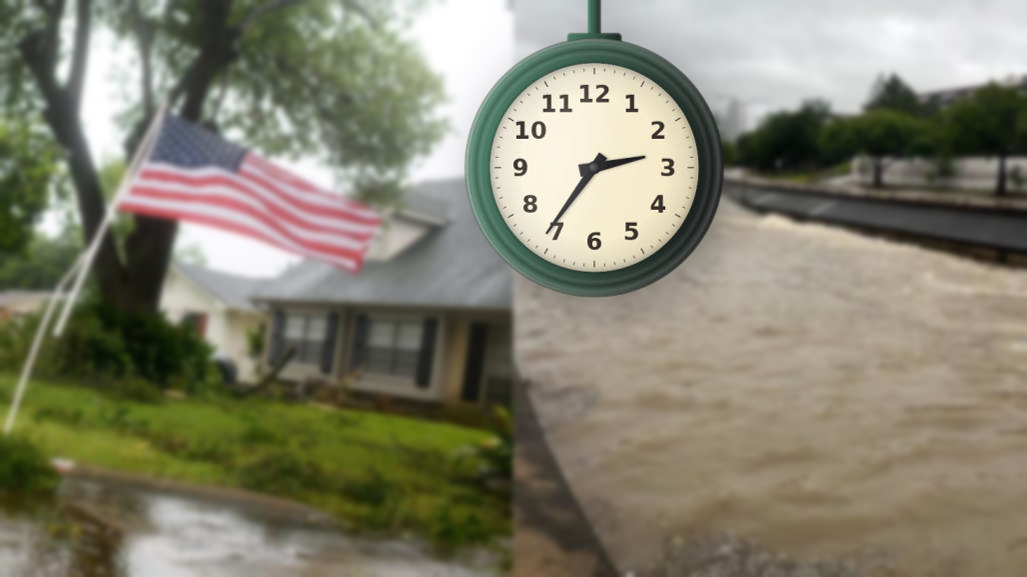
2:36
